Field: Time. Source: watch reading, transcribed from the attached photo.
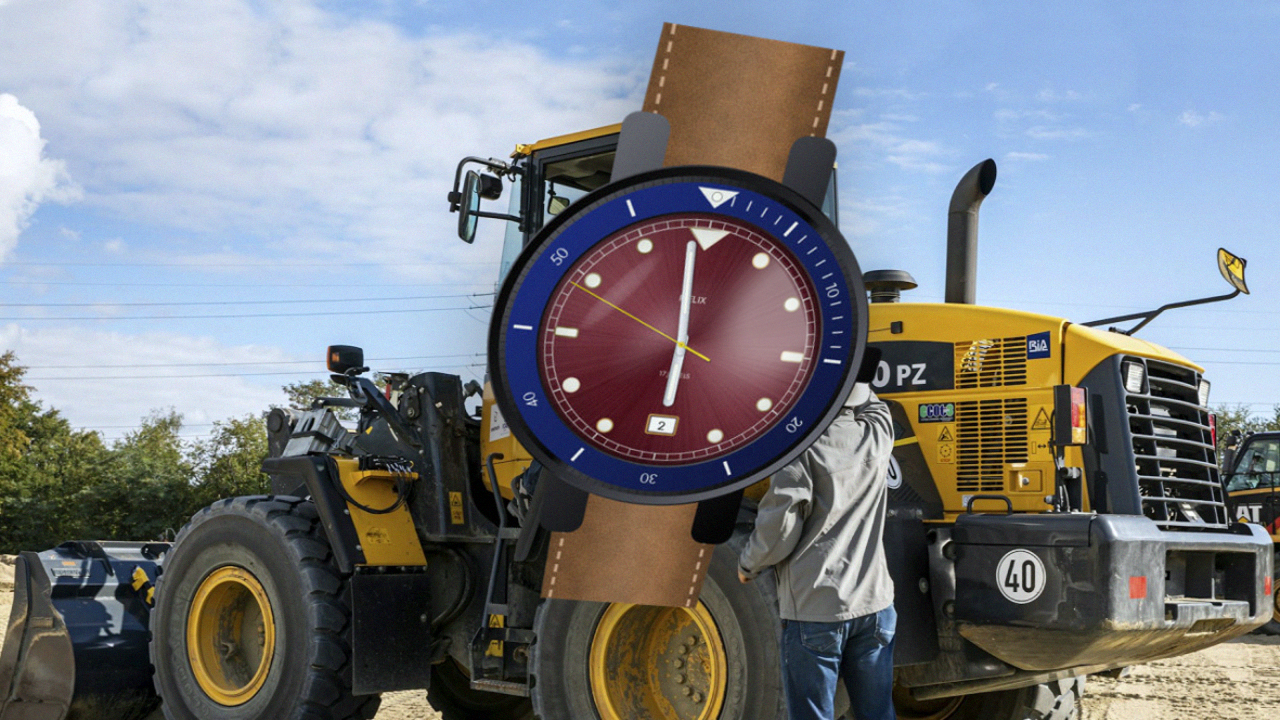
5:58:49
